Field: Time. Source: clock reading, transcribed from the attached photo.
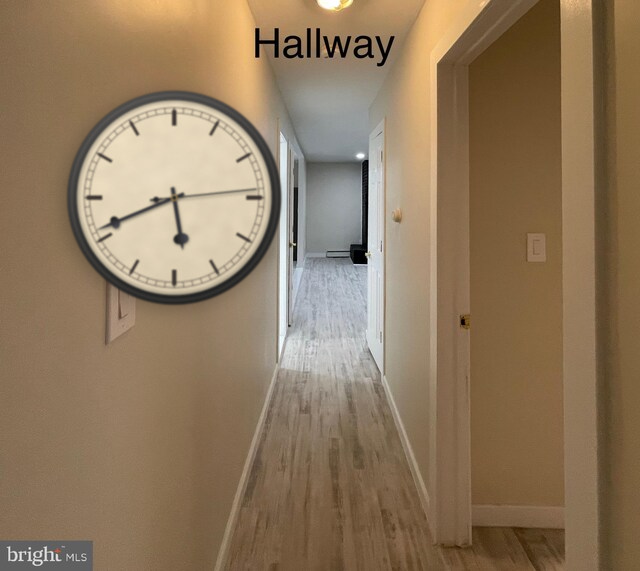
5:41:14
